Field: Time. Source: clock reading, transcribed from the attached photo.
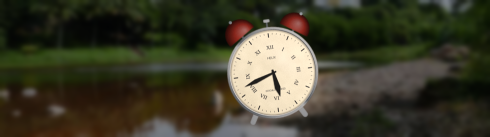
5:42
